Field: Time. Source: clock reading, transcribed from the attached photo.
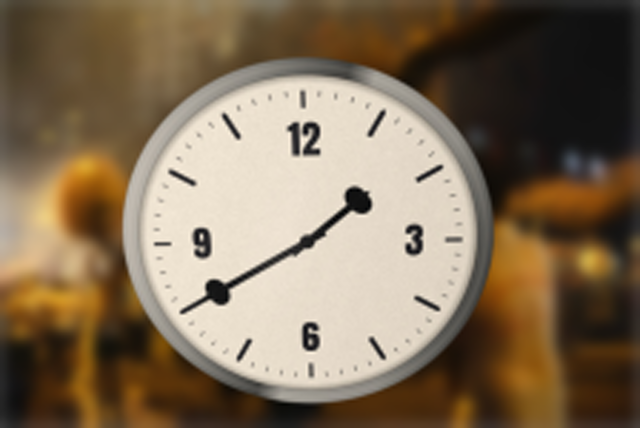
1:40
